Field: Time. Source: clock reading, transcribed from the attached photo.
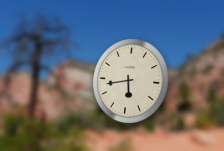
5:43
